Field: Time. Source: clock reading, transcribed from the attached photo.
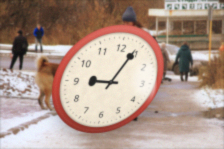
9:04
